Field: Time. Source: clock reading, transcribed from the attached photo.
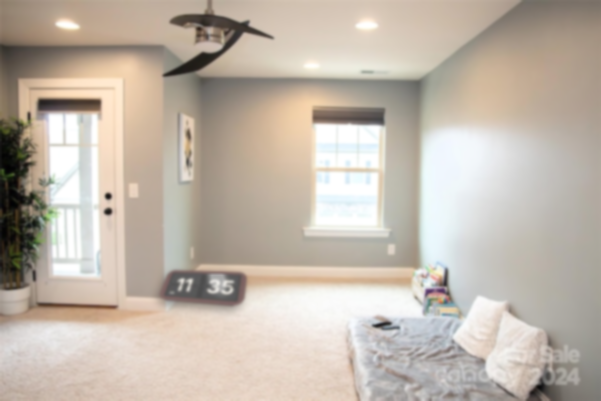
11:35
